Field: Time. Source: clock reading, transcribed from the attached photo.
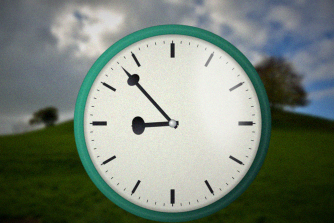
8:53
